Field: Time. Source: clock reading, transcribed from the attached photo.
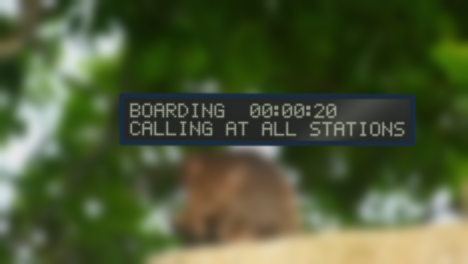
0:00:20
